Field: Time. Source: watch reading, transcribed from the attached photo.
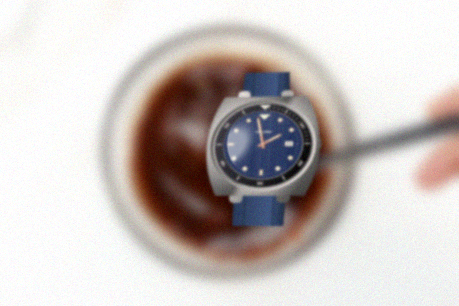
1:58
